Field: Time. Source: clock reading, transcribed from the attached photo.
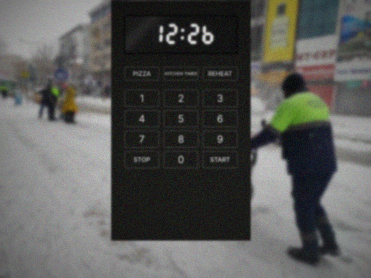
12:26
